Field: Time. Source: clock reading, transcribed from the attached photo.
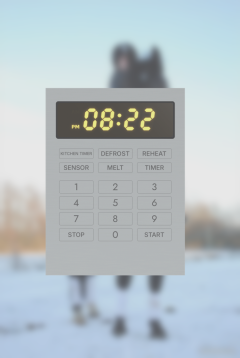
8:22
